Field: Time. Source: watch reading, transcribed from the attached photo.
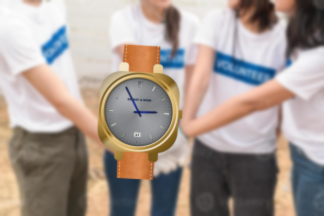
2:55
